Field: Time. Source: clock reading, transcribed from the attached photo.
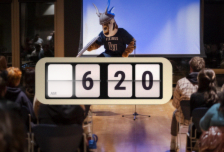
6:20
